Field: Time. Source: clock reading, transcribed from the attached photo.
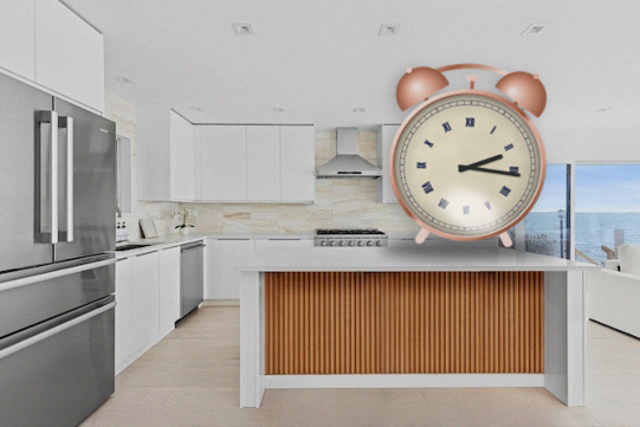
2:16
